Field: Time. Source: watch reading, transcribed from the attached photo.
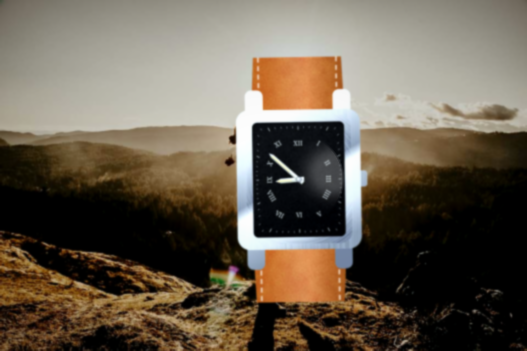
8:52
